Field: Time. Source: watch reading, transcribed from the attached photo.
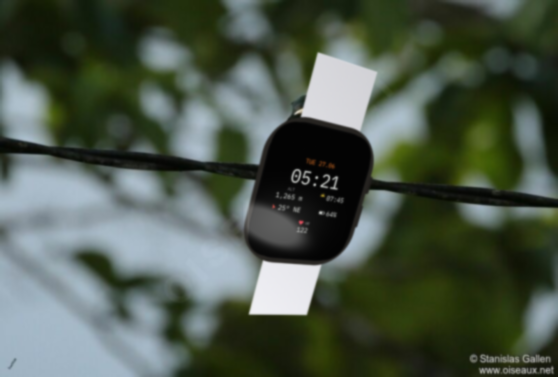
5:21
